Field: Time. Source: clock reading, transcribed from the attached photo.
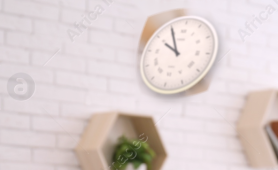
9:55
